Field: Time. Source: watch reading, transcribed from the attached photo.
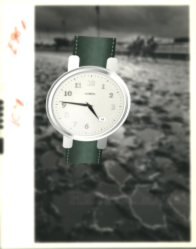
4:46
